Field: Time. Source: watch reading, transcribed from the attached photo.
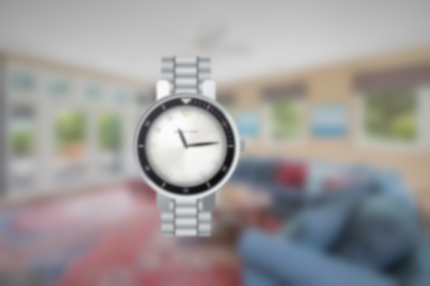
11:14
